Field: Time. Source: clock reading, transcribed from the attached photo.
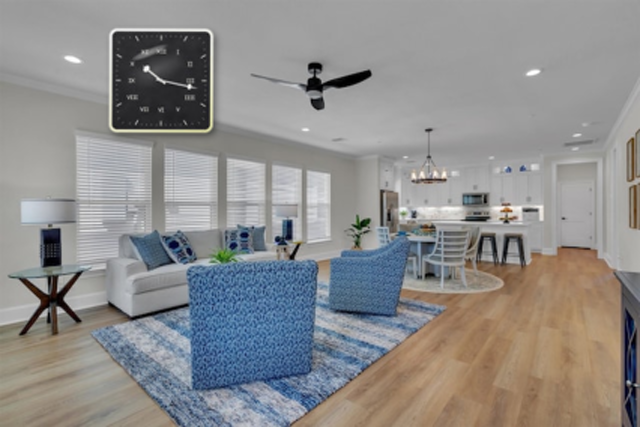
10:17
